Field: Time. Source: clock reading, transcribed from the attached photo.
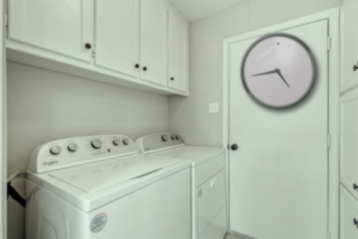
4:43
